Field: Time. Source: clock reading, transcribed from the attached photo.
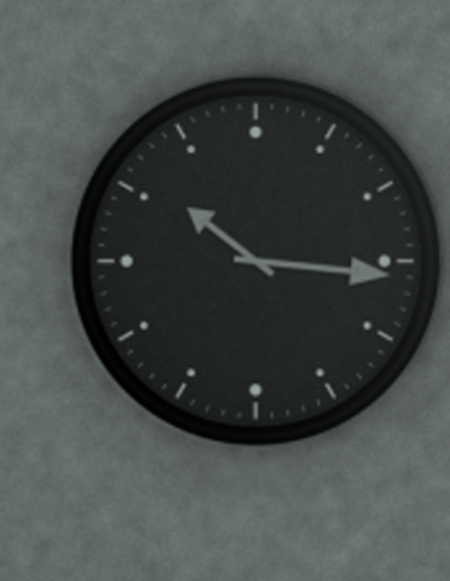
10:16
